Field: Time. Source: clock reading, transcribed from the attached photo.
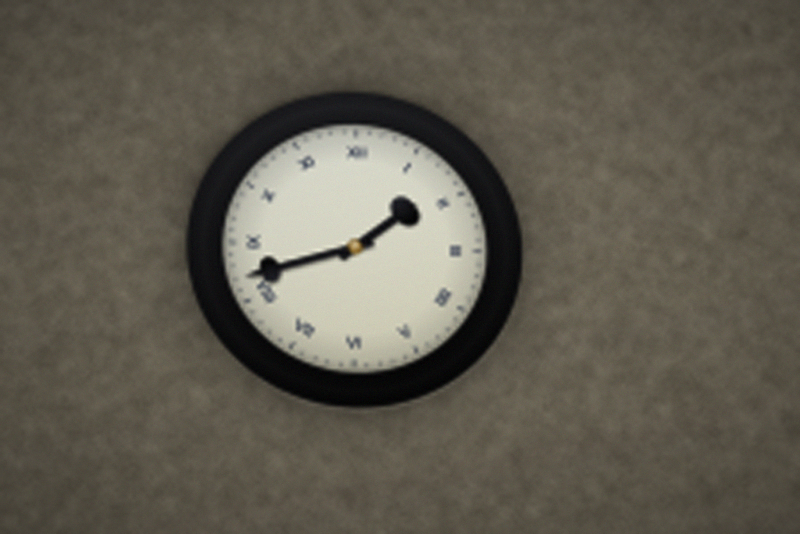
1:42
